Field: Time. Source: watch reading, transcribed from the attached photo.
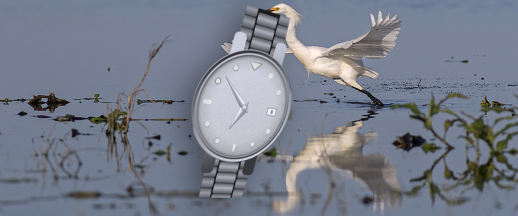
6:52
